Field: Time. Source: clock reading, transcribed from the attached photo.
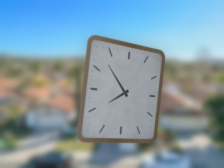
7:53
